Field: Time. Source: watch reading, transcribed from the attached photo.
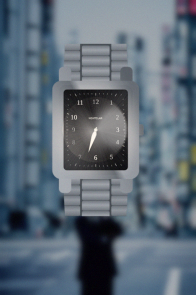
6:33
